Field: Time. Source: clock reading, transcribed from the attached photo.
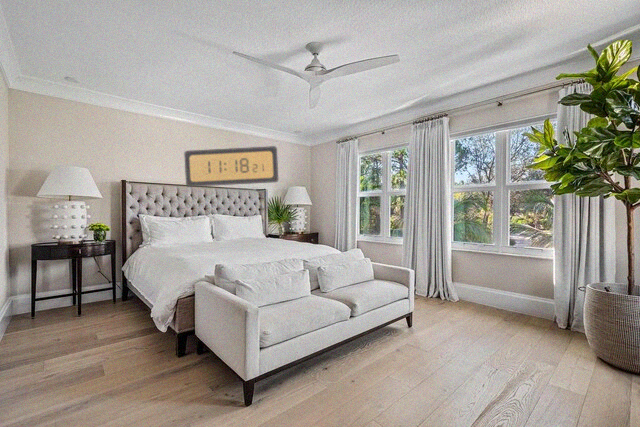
11:18
